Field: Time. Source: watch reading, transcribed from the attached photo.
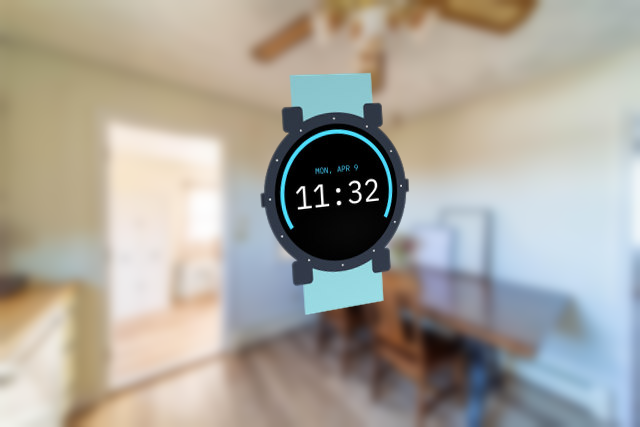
11:32
